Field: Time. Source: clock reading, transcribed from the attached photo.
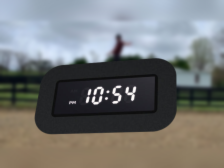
10:54
